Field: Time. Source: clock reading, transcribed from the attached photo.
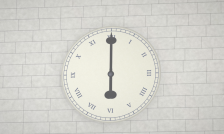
6:00
